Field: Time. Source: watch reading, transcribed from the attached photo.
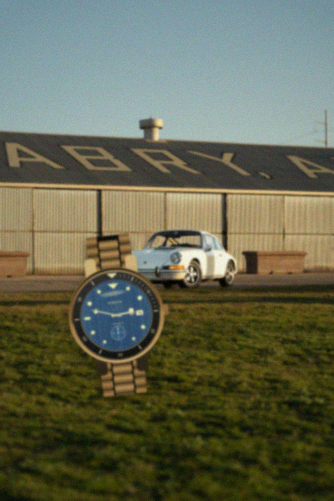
2:48
